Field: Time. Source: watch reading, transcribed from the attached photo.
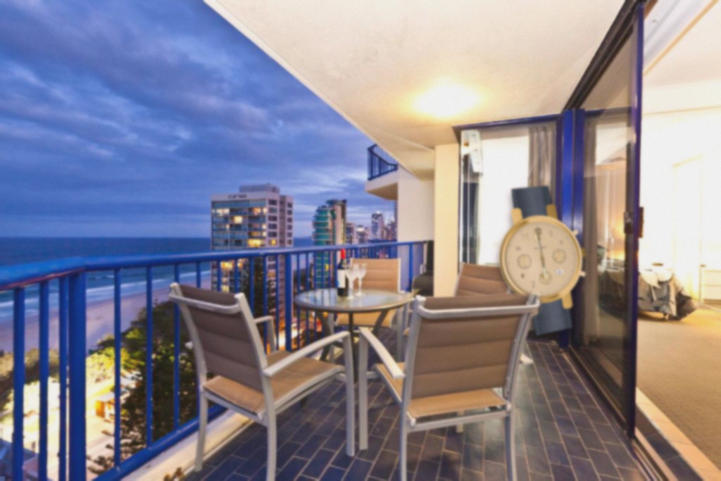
5:59
